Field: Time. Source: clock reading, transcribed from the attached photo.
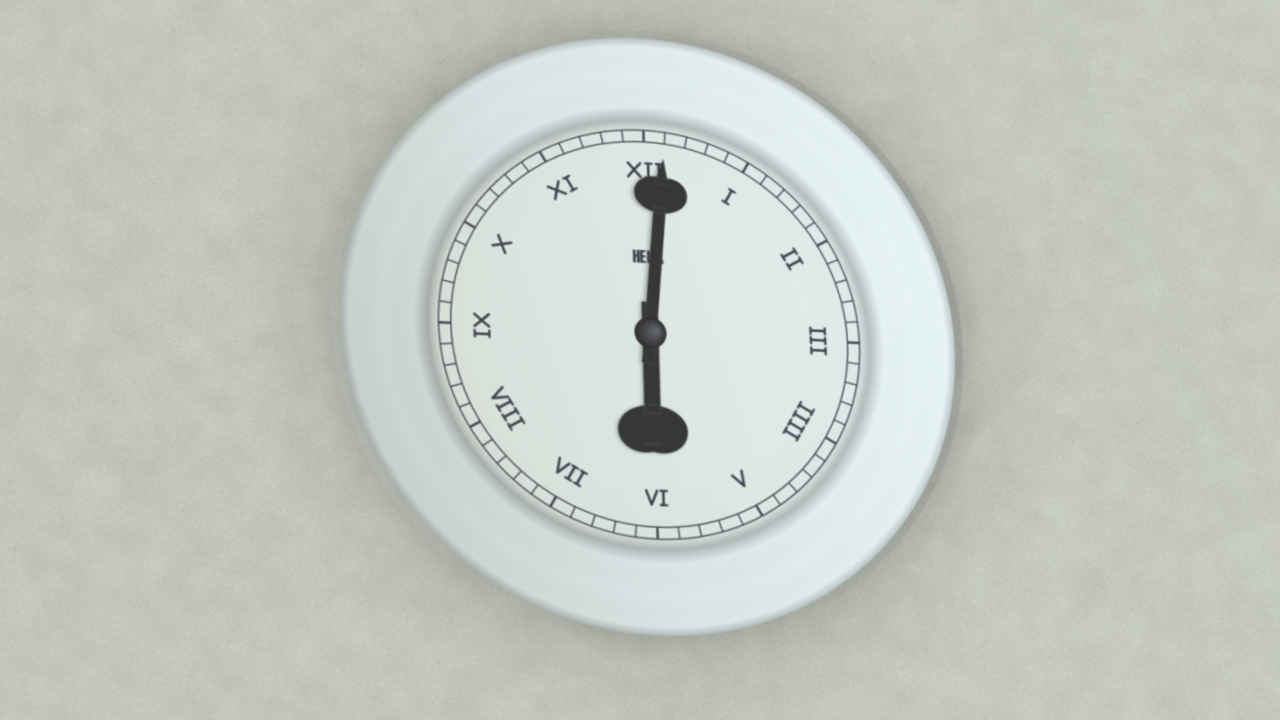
6:01
